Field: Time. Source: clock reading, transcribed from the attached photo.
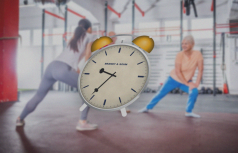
9:36
